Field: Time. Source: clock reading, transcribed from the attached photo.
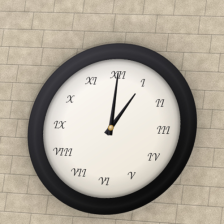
1:00
